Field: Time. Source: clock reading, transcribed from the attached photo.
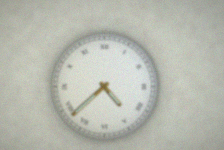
4:38
